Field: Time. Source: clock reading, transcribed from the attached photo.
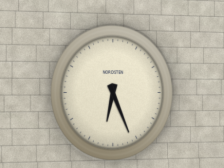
6:26
